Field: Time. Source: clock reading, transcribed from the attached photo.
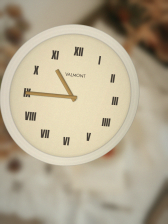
10:45
